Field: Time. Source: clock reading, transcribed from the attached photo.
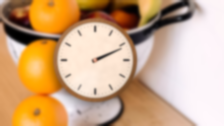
2:11
